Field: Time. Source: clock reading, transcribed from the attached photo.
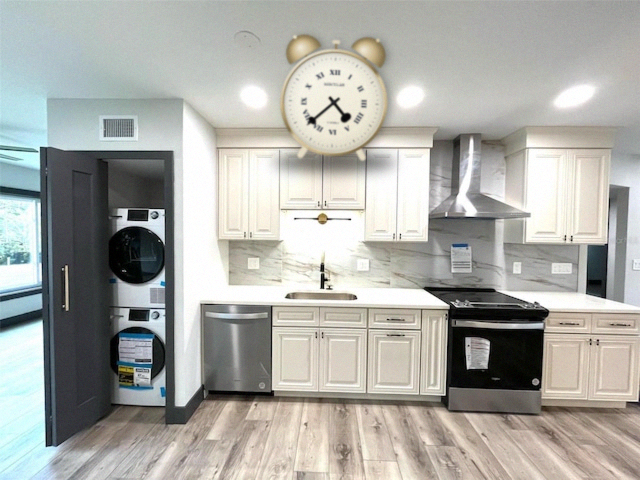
4:38
